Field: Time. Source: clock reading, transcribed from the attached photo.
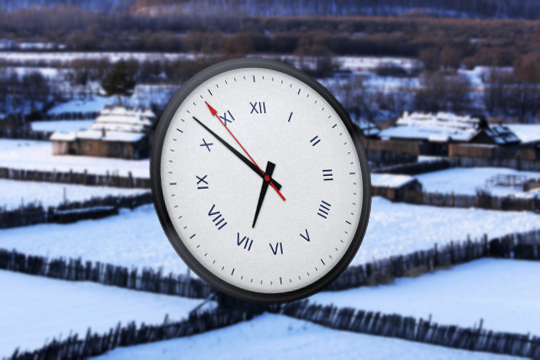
6:51:54
